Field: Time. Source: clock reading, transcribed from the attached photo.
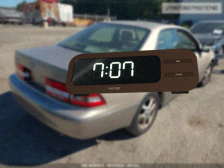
7:07
